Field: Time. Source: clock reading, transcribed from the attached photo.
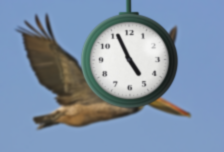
4:56
